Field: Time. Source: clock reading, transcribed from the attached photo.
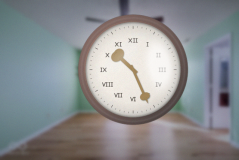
10:26
